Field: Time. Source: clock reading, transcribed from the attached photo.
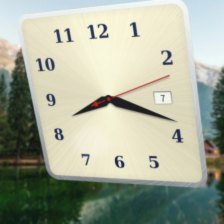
8:18:12
